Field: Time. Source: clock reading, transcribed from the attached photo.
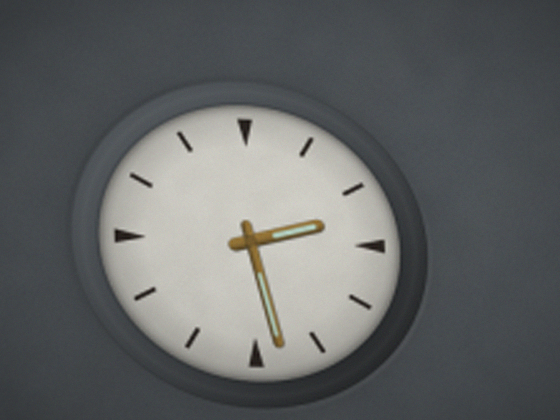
2:28
